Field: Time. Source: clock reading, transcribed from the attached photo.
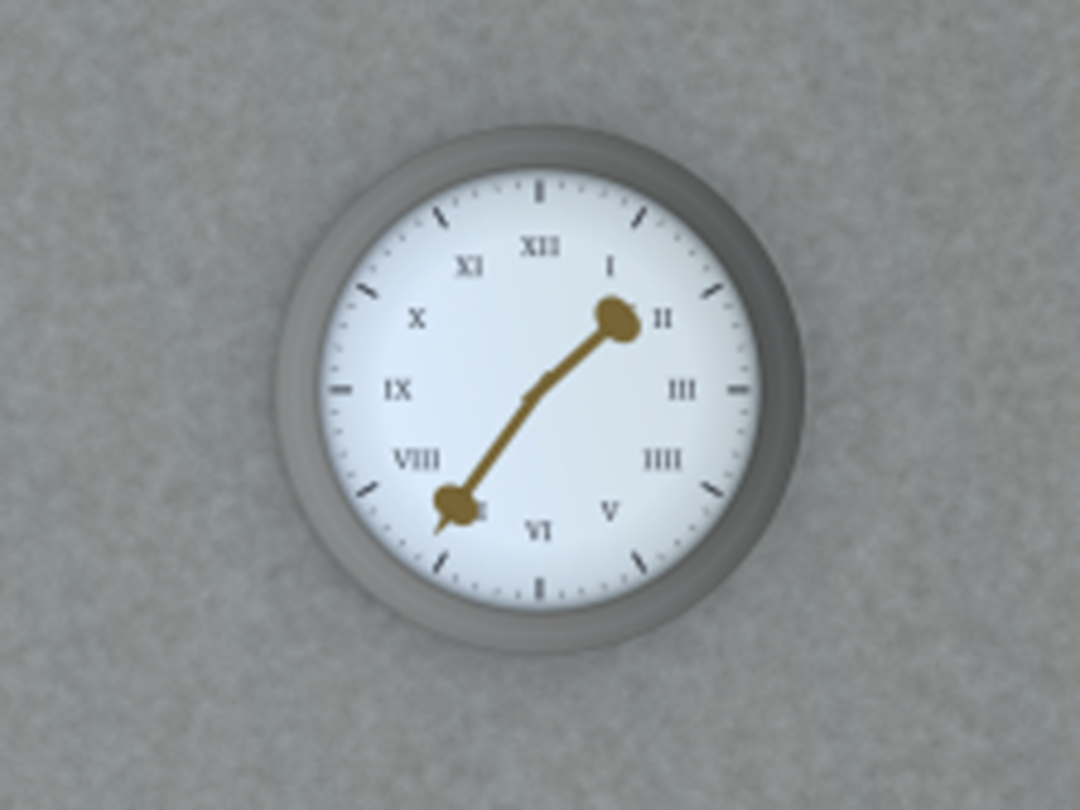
1:36
